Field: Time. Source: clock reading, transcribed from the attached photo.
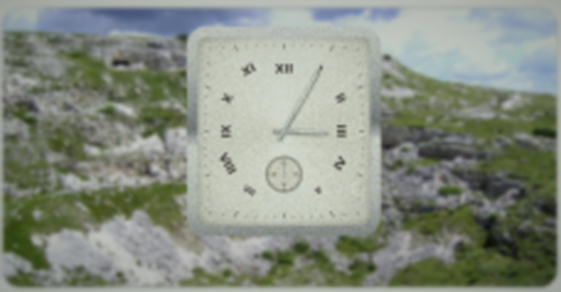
3:05
